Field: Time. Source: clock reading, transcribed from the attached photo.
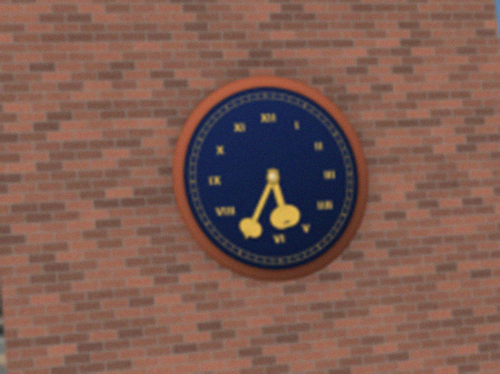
5:35
